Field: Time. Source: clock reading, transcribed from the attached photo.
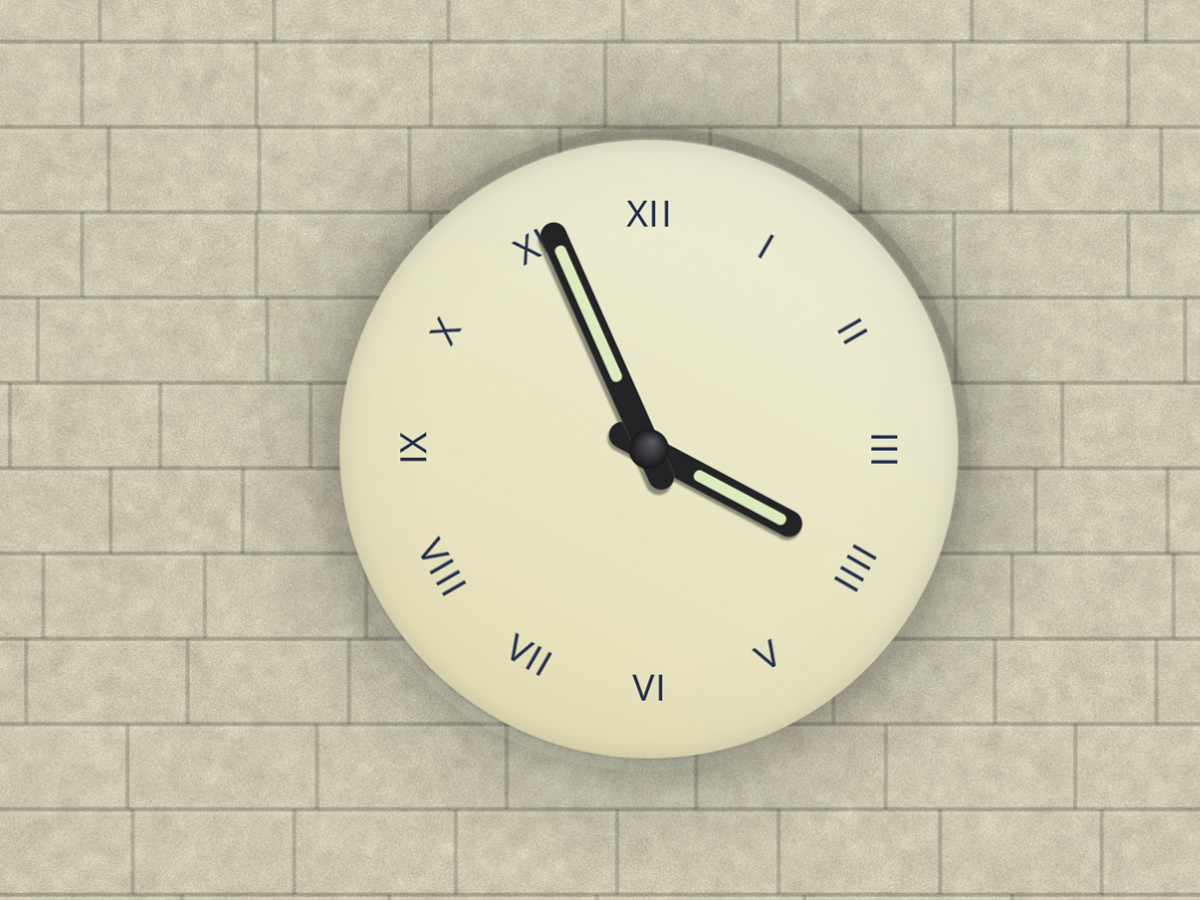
3:56
